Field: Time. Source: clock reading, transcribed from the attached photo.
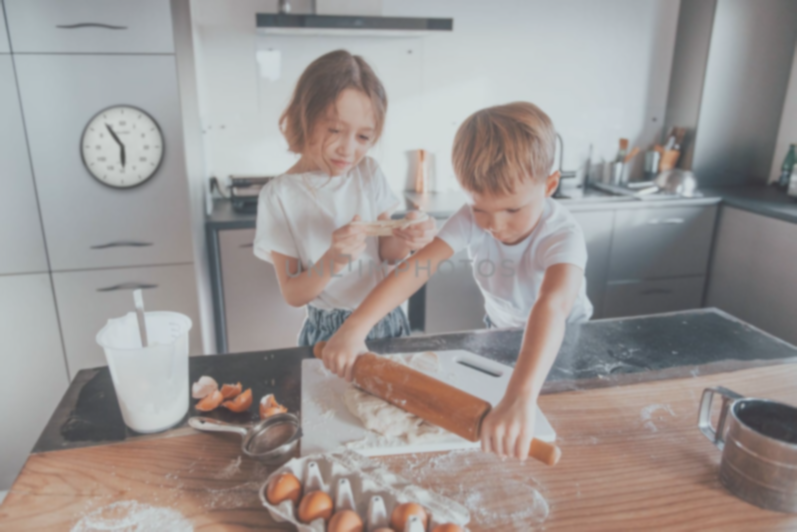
5:54
